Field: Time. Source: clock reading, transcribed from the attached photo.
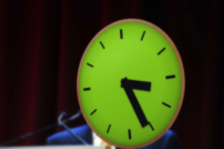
3:26
